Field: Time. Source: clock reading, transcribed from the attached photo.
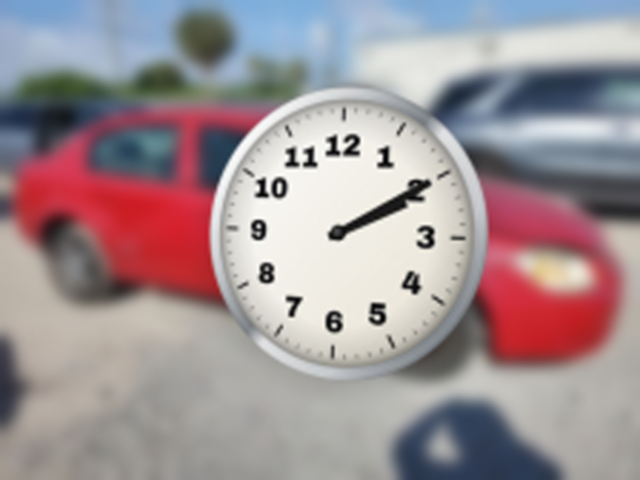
2:10
